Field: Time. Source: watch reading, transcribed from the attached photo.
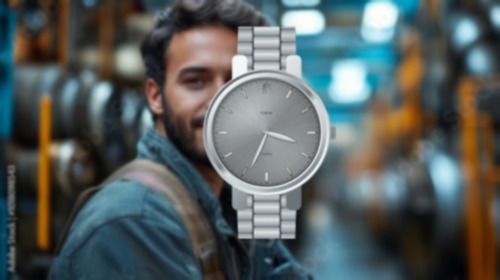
3:34
